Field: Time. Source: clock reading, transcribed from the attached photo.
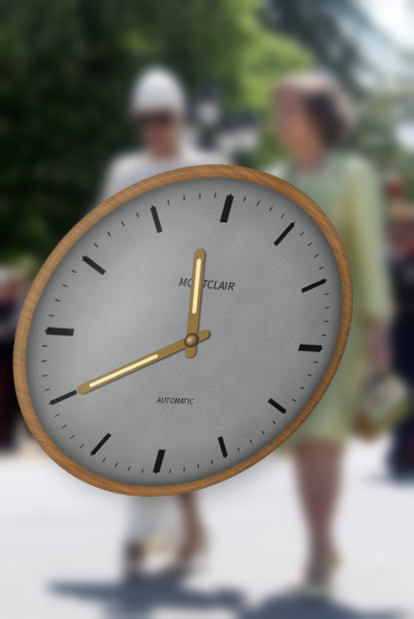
11:40
